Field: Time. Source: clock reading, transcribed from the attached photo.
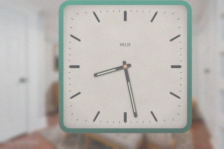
8:28
